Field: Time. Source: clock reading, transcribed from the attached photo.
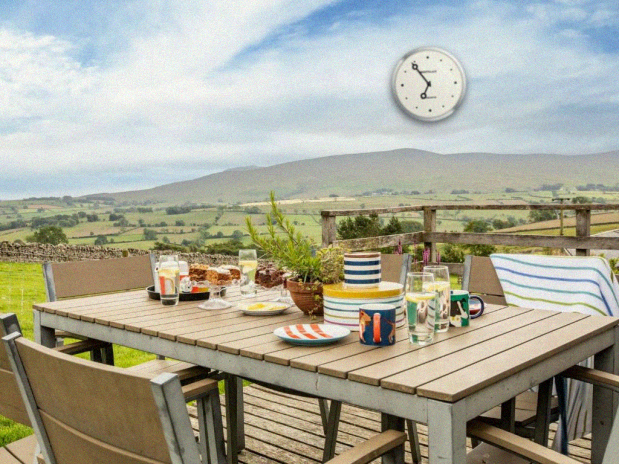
6:54
